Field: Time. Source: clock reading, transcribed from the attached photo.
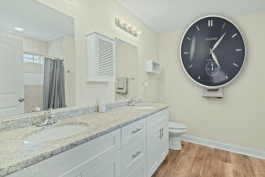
5:07
